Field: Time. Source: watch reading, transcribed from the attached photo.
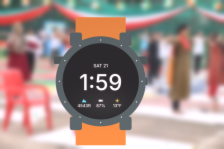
1:59
